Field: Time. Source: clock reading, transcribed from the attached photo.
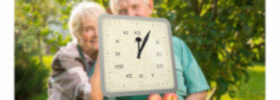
12:05
